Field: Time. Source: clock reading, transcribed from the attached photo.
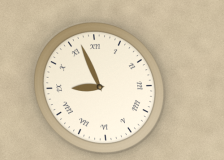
8:57
